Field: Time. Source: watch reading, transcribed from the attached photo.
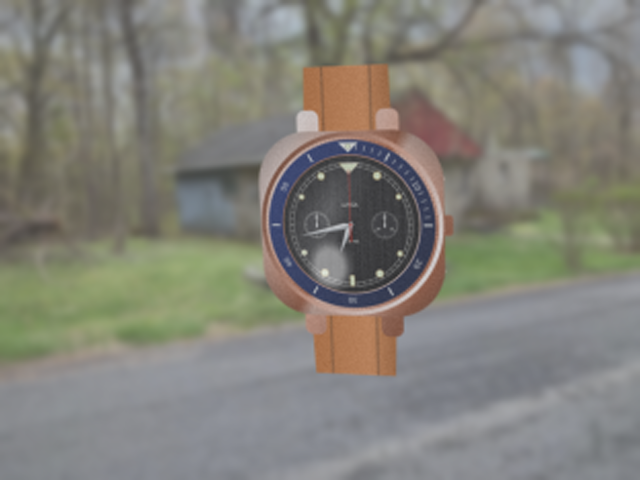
6:43
